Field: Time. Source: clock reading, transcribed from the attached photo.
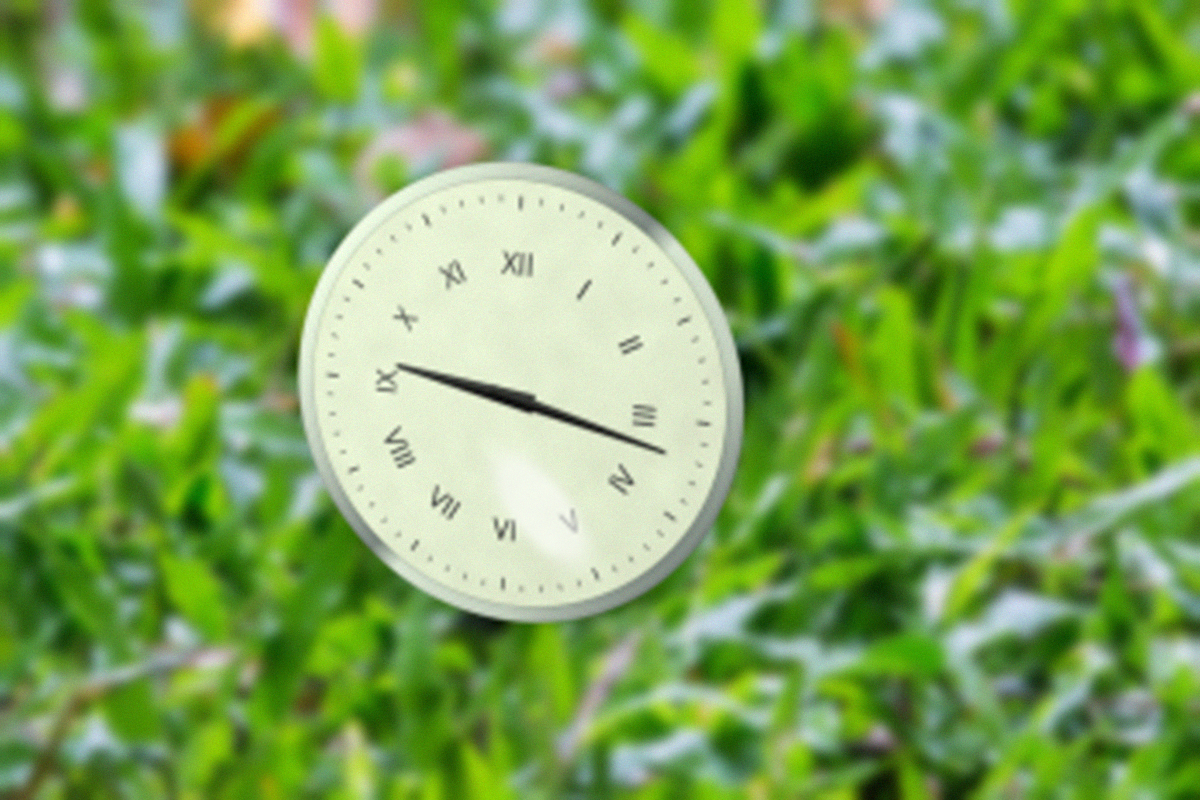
9:17
